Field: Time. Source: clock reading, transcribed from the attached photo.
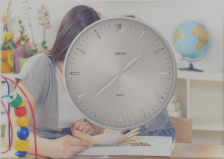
1:38
